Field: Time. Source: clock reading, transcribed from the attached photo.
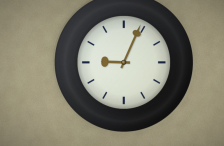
9:04
